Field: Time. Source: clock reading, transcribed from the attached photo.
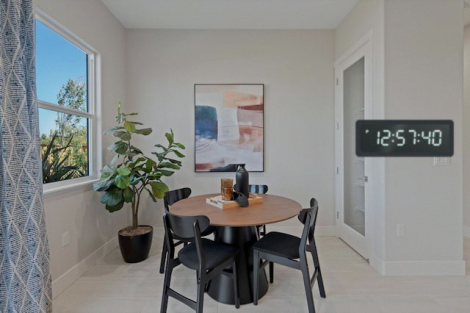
12:57:40
